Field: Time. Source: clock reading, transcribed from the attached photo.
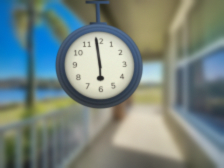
5:59
